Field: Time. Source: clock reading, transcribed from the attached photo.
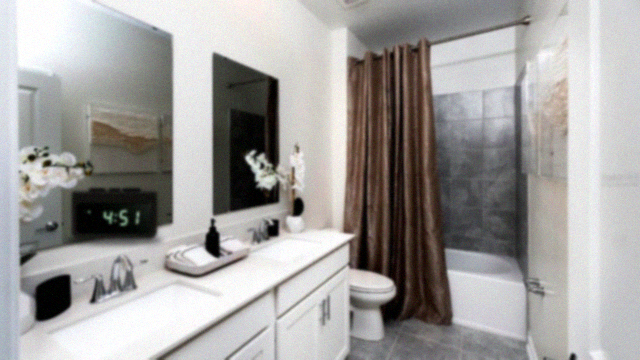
4:51
